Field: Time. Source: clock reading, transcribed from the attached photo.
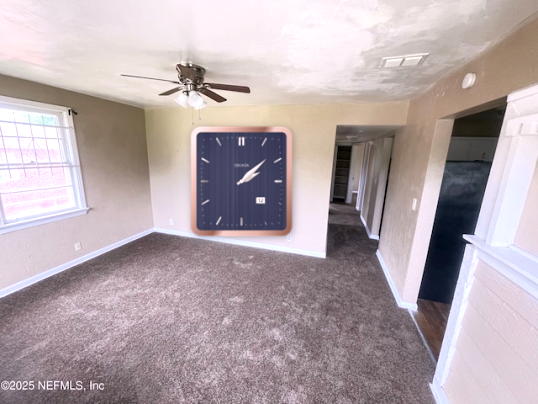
2:08
